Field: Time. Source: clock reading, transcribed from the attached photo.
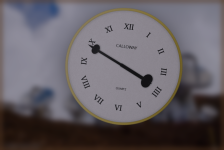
3:49
